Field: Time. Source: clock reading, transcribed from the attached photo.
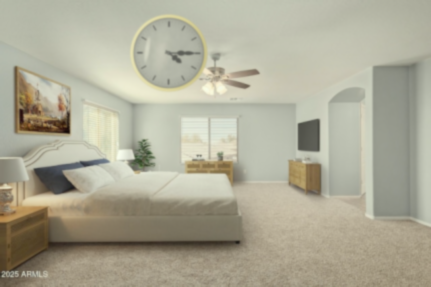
4:15
